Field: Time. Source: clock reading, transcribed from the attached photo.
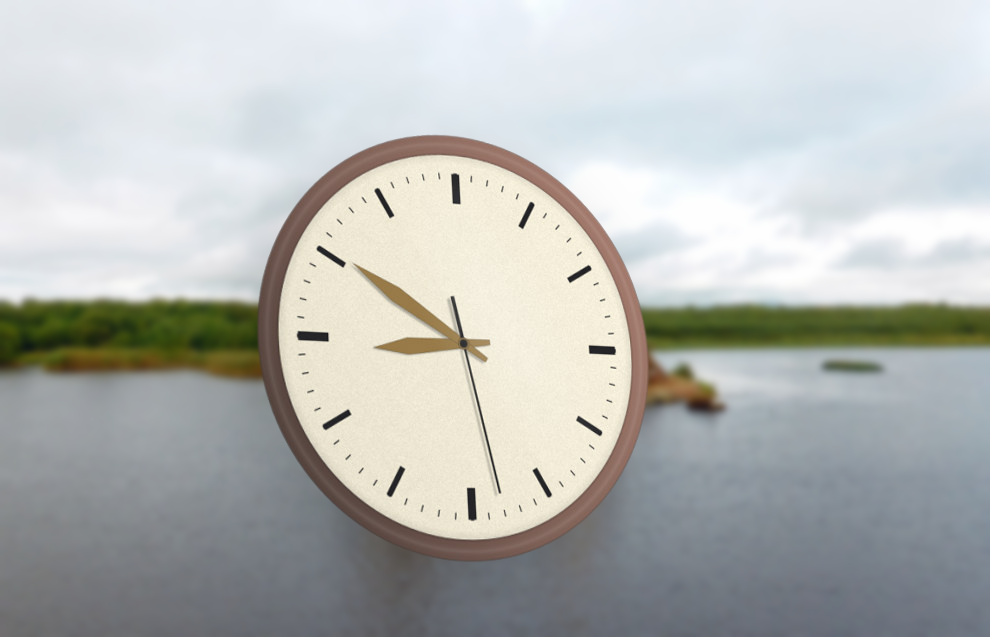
8:50:28
